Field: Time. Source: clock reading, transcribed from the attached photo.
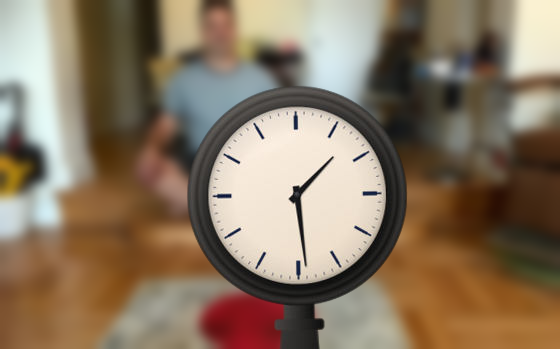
1:29
